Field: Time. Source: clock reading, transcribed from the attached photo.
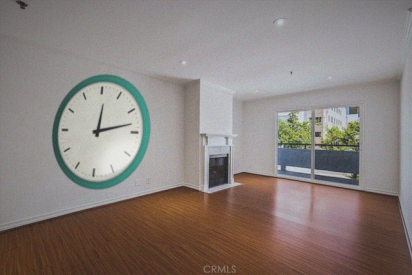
12:13
